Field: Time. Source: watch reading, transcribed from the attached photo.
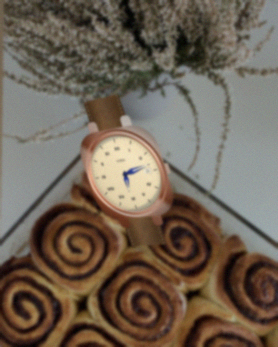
6:13
